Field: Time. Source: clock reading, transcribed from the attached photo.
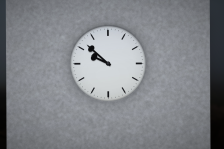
9:52
